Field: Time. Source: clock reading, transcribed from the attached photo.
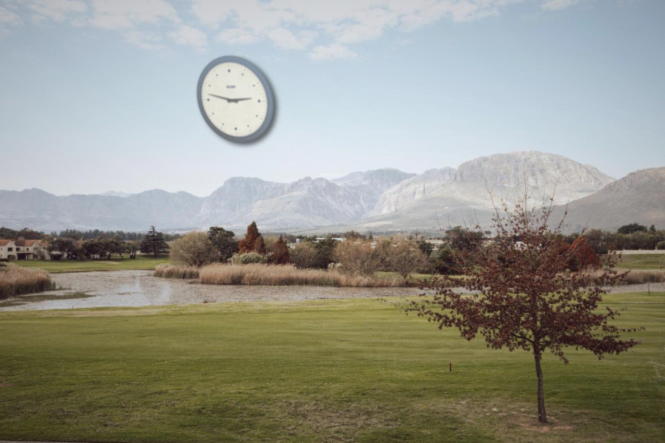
2:47
